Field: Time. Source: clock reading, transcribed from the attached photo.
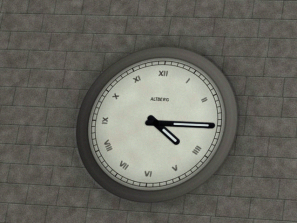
4:15
